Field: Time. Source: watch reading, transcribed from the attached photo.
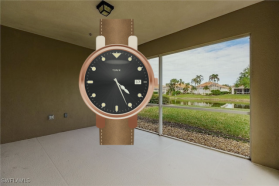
4:26
